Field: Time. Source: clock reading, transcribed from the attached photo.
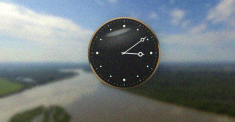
3:09
